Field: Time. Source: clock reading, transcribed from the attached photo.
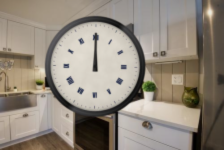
12:00
